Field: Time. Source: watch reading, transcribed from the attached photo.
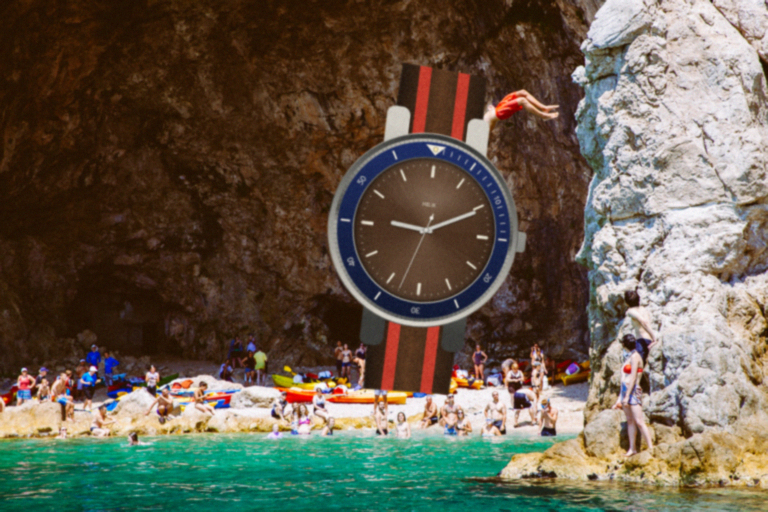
9:10:33
